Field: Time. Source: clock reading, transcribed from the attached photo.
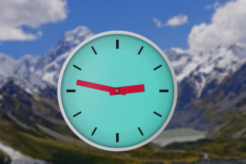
2:47
